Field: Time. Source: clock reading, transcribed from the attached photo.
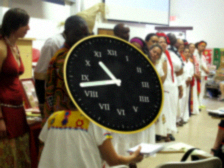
10:43
